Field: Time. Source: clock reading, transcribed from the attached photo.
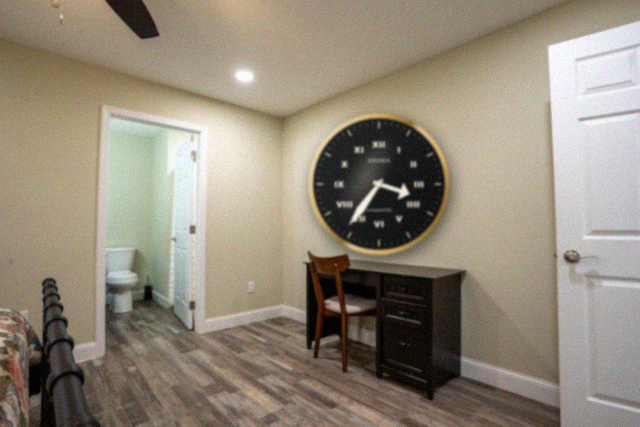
3:36
